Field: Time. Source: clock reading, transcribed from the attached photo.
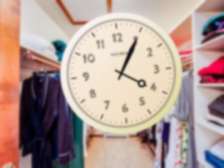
4:05
